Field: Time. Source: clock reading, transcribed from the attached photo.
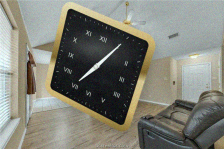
7:05
